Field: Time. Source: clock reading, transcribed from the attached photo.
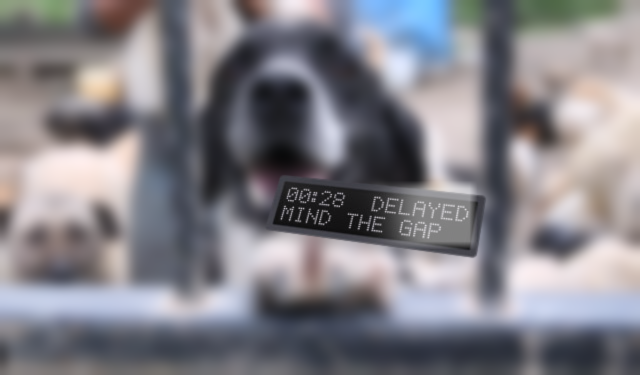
0:28
